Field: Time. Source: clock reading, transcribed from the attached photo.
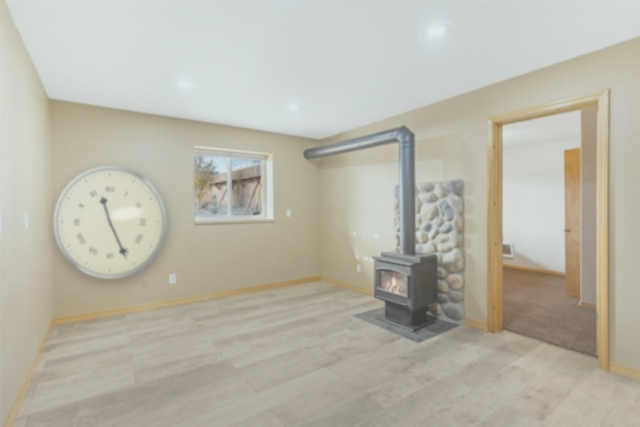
11:26
